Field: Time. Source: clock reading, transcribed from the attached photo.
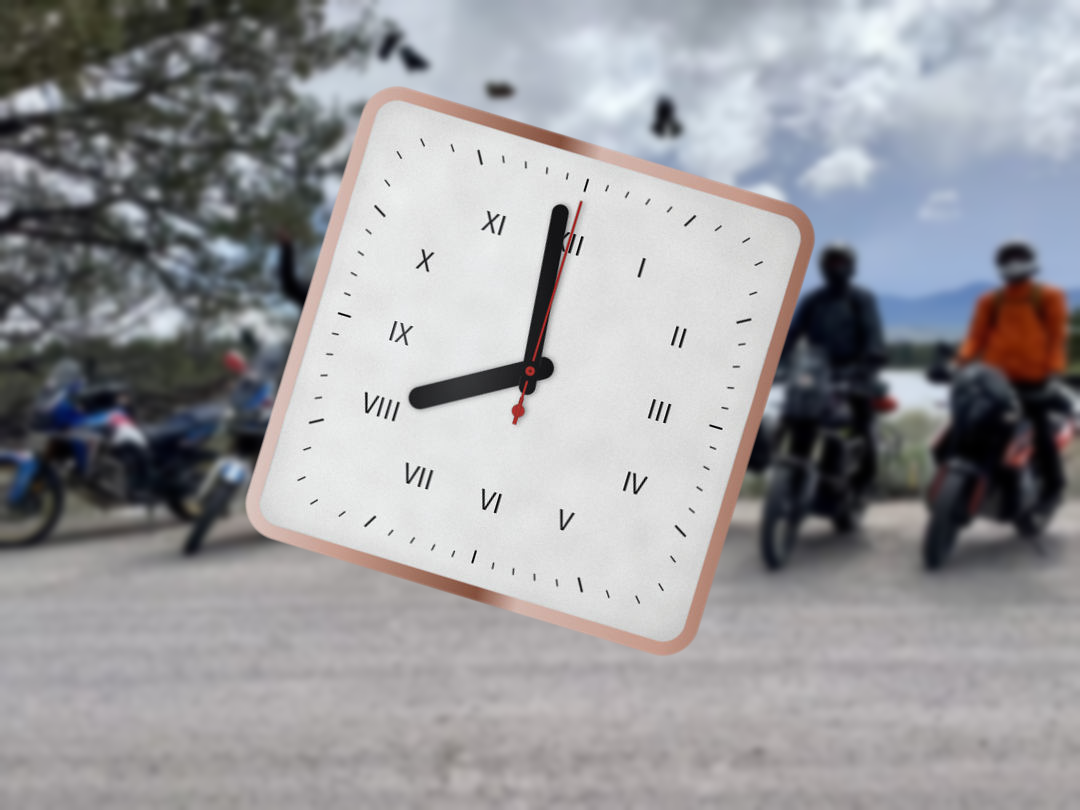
7:59:00
